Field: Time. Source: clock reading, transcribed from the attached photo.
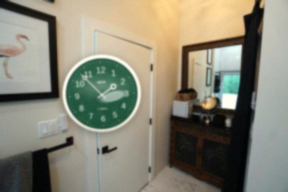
1:53
